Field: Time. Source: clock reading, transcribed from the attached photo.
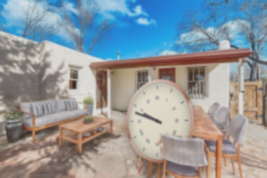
9:48
